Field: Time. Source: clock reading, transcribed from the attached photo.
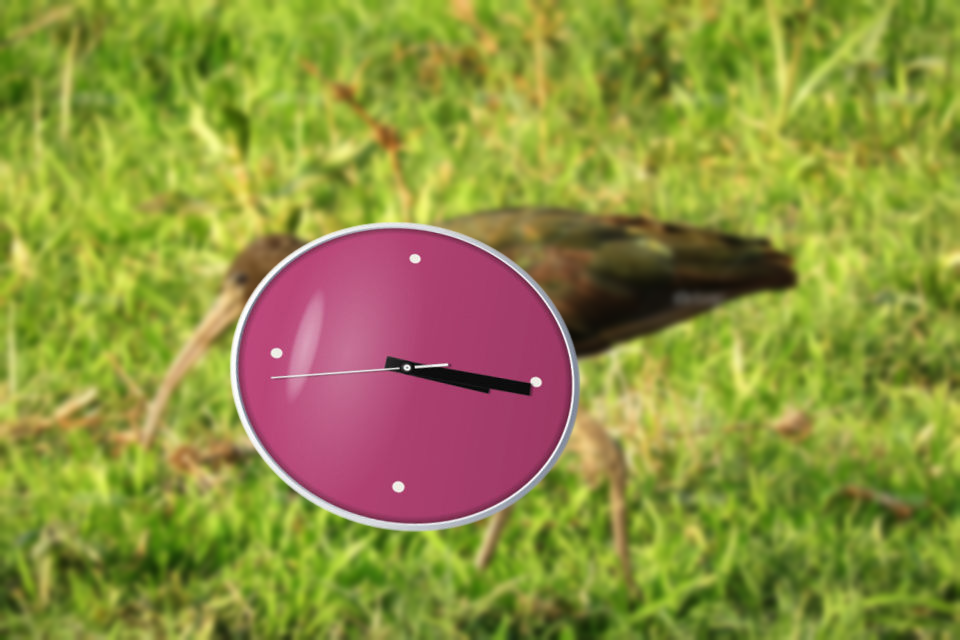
3:15:43
